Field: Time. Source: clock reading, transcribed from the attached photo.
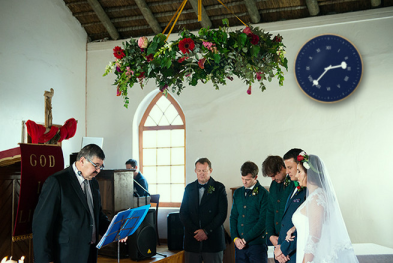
2:37
